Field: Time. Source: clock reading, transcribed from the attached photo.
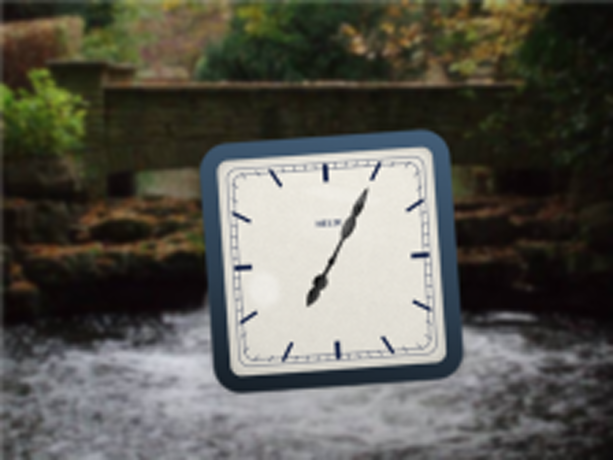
7:05
